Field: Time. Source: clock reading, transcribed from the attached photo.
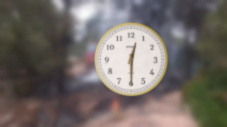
12:30
